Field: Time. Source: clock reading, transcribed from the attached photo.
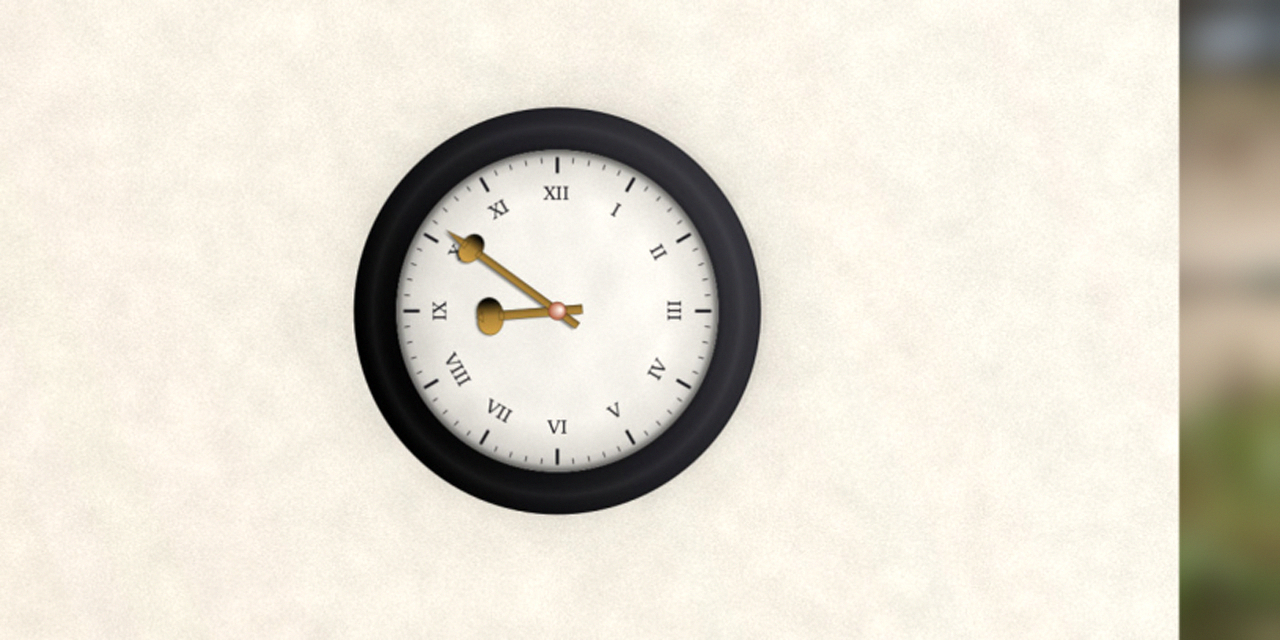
8:51
